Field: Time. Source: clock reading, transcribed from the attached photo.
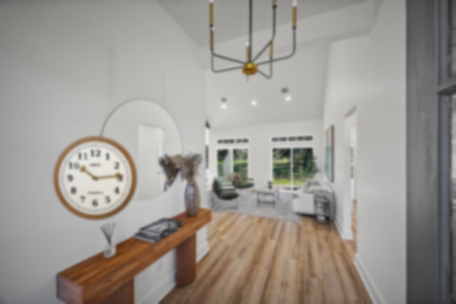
10:14
